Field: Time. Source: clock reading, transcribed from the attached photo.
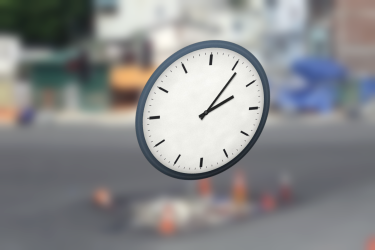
2:06
